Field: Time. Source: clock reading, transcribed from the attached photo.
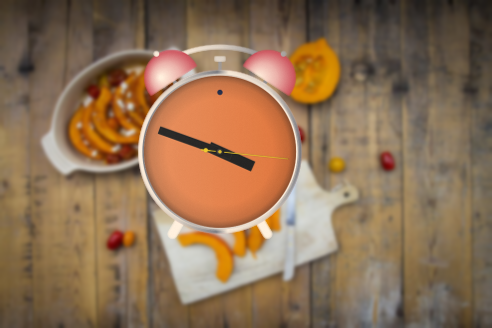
3:48:16
